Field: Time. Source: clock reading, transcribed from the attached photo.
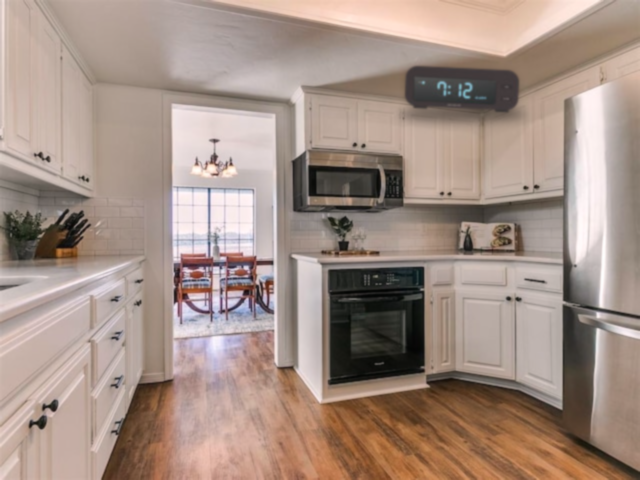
7:12
